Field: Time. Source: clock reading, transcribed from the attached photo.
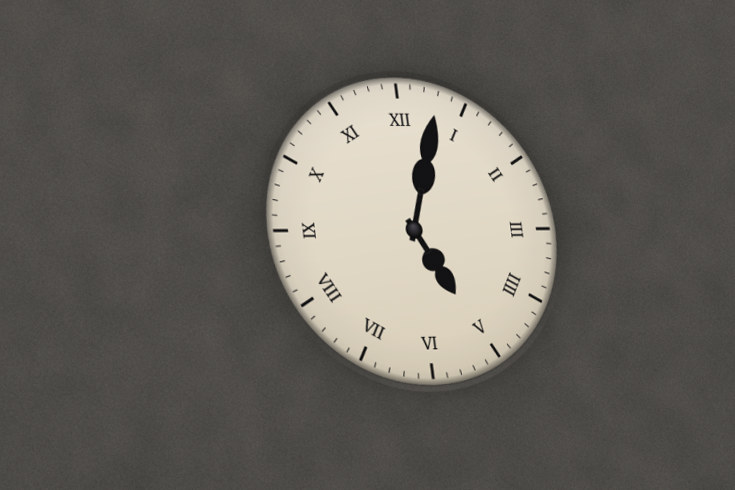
5:03
